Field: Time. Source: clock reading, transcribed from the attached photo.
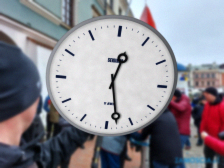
12:28
